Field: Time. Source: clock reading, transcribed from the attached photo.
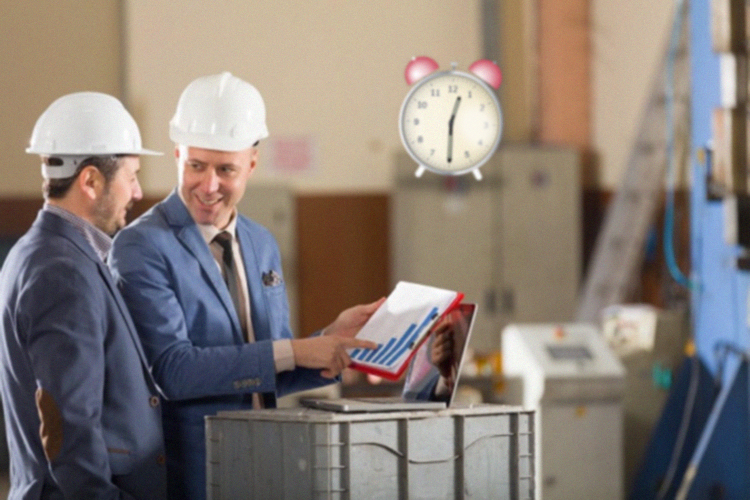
12:30
